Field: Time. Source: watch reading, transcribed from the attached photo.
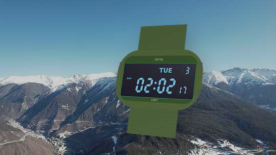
2:02:17
